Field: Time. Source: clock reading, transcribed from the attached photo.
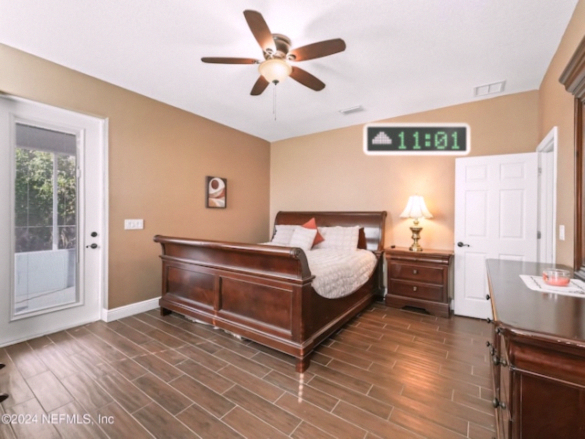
11:01
